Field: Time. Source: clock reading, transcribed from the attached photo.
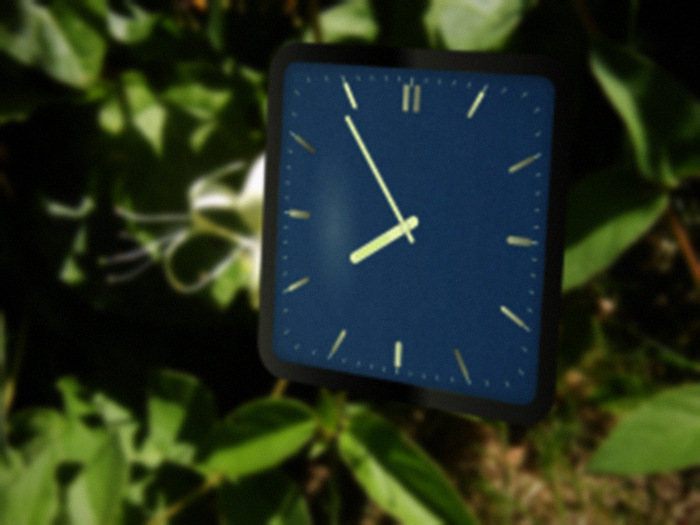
7:54
